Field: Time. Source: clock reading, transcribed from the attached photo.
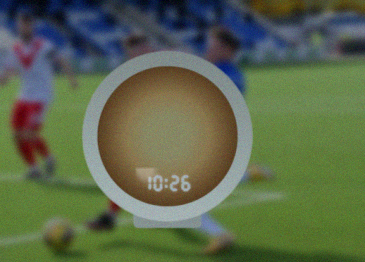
10:26
